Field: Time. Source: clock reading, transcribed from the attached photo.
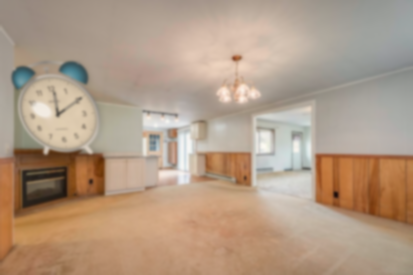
12:10
